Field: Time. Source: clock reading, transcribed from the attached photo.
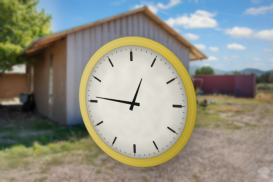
12:46
